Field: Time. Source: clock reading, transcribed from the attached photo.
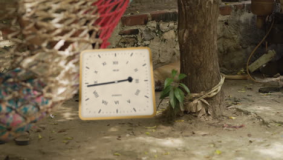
2:44
